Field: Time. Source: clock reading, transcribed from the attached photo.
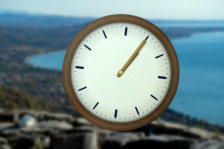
1:05
